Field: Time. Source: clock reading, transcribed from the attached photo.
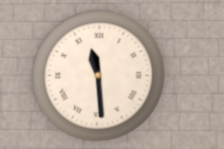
11:29
